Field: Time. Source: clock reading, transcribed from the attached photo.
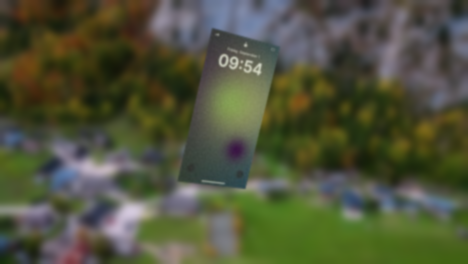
9:54
